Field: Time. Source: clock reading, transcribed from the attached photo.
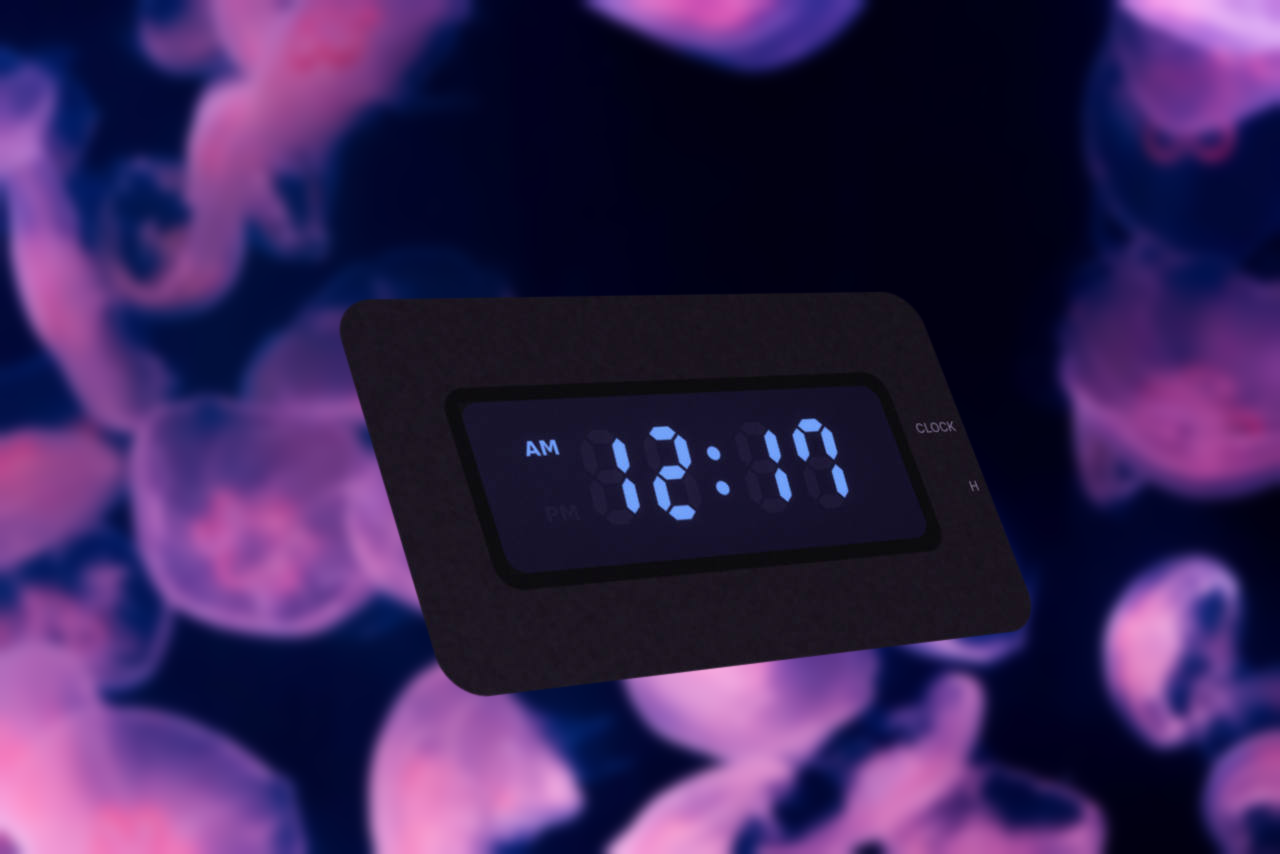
12:17
